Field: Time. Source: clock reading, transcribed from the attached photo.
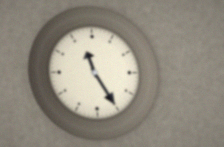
11:25
